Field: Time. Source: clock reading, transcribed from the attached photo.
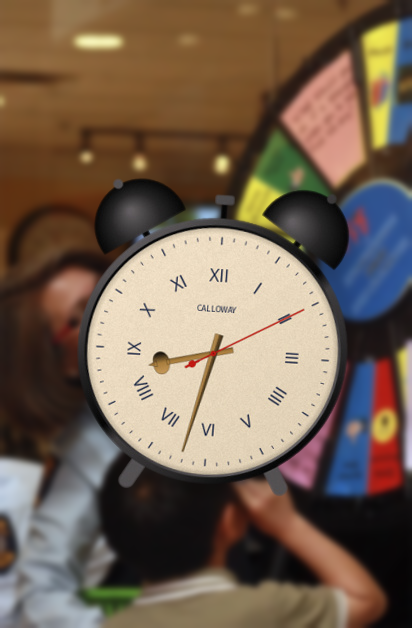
8:32:10
